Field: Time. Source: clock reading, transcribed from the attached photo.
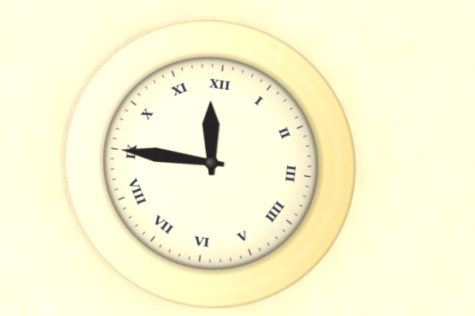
11:45
